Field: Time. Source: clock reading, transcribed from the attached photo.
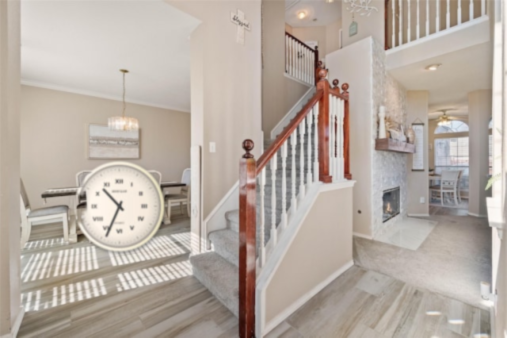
10:34
